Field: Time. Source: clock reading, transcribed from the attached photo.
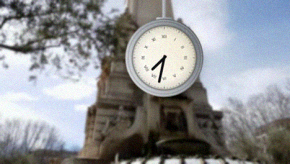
7:32
